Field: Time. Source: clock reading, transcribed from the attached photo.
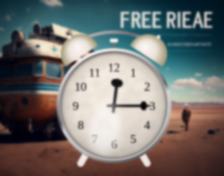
12:15
